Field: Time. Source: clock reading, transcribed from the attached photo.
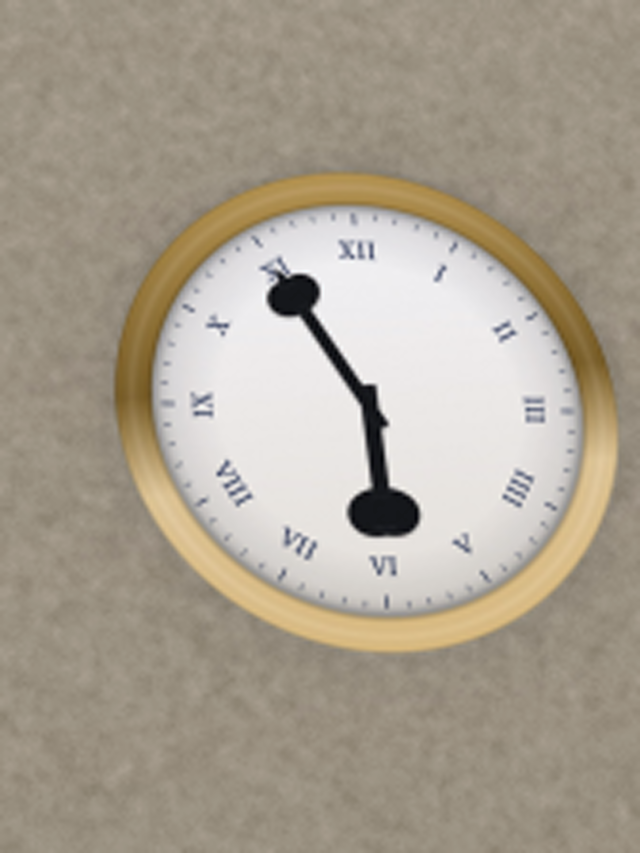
5:55
